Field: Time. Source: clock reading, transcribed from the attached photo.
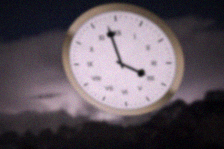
3:58
